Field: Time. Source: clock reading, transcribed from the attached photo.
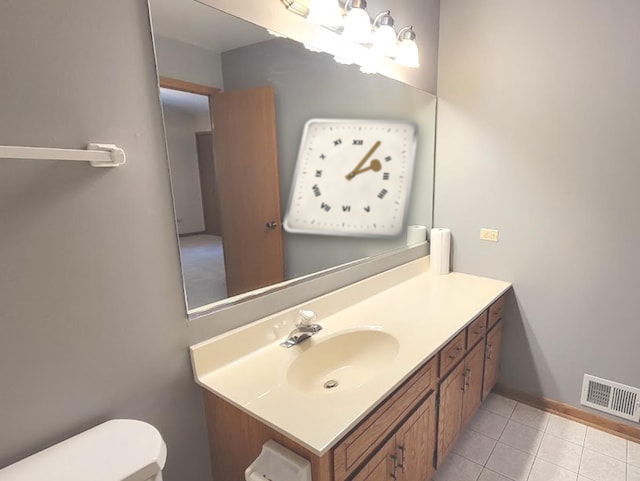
2:05
